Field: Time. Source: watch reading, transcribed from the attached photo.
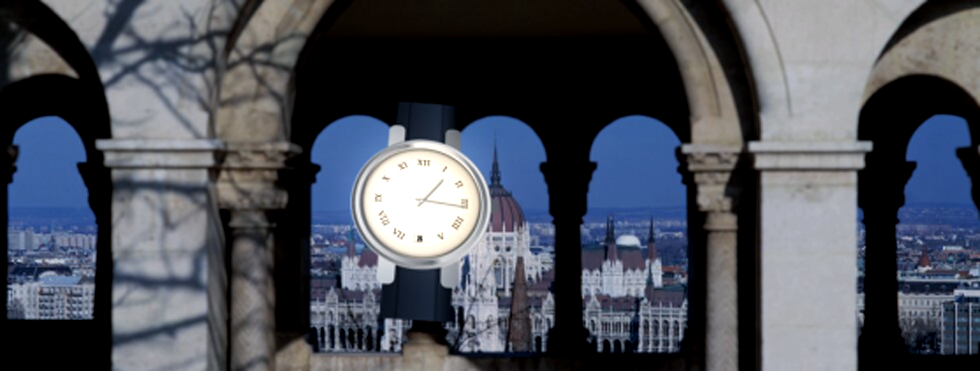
1:16
